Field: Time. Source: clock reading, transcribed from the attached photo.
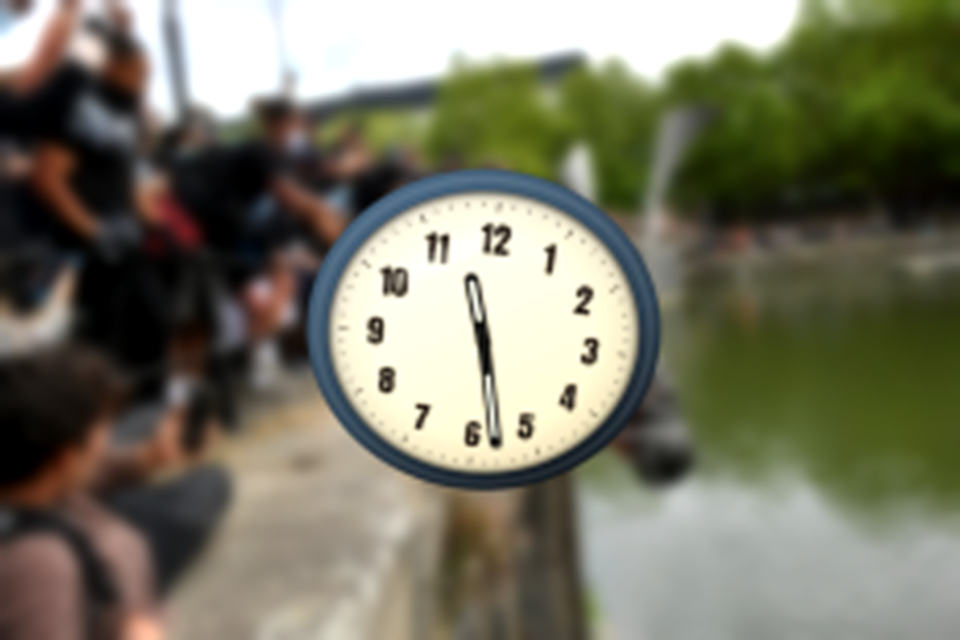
11:28
